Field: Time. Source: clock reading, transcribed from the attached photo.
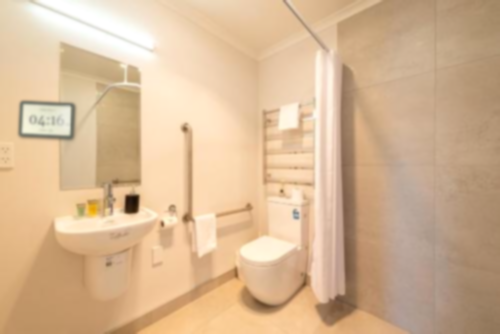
4:16
